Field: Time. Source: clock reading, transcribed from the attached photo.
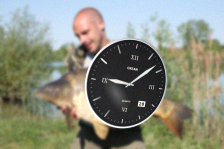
9:08
